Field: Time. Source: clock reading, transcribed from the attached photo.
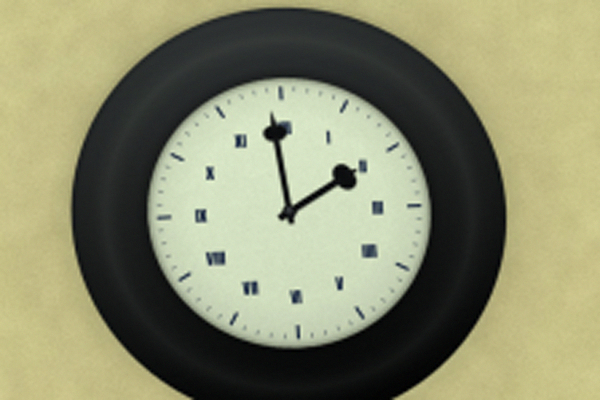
1:59
